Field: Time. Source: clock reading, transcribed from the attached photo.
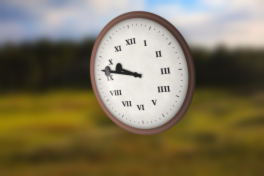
9:47
